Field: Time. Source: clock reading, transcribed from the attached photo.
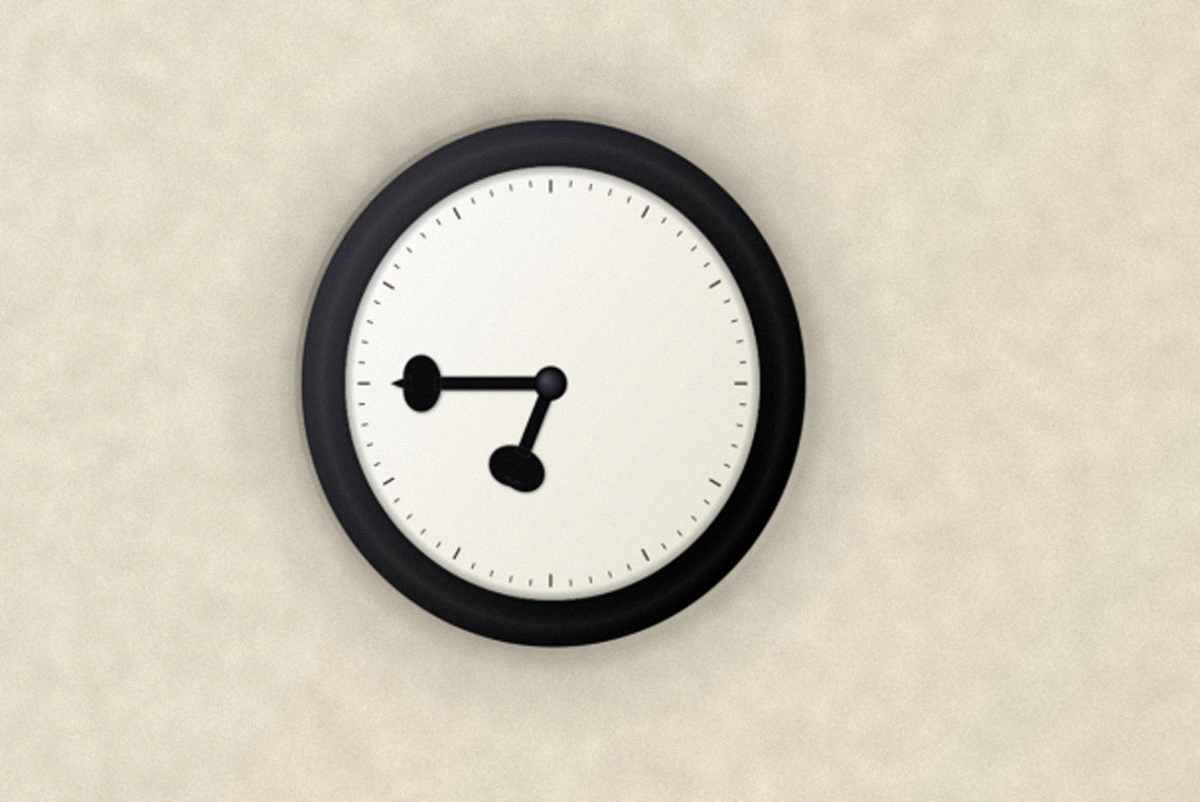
6:45
